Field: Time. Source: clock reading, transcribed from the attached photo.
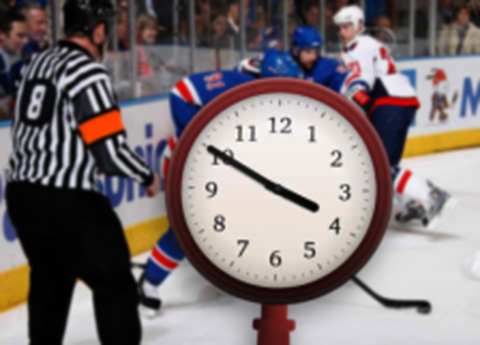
3:50
